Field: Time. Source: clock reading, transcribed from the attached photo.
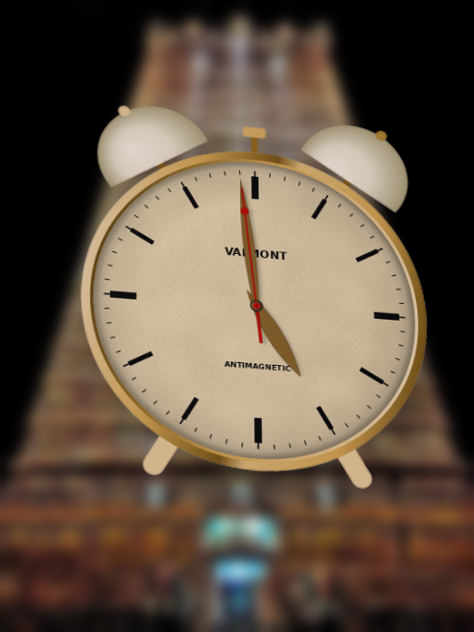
4:58:59
